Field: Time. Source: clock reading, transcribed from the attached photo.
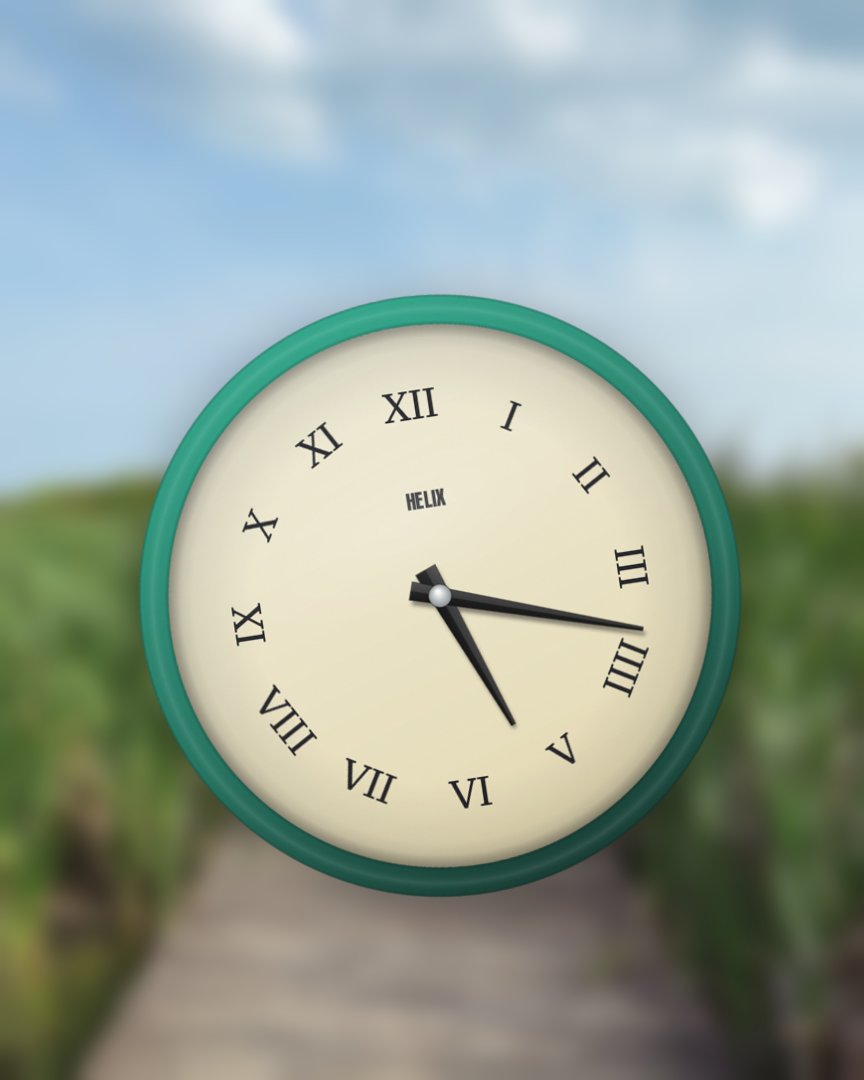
5:18
